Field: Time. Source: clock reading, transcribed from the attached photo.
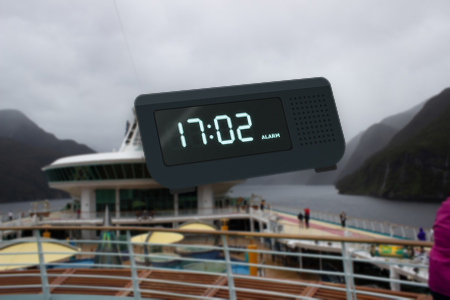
17:02
